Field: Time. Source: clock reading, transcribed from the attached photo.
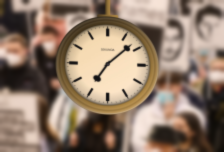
7:08
